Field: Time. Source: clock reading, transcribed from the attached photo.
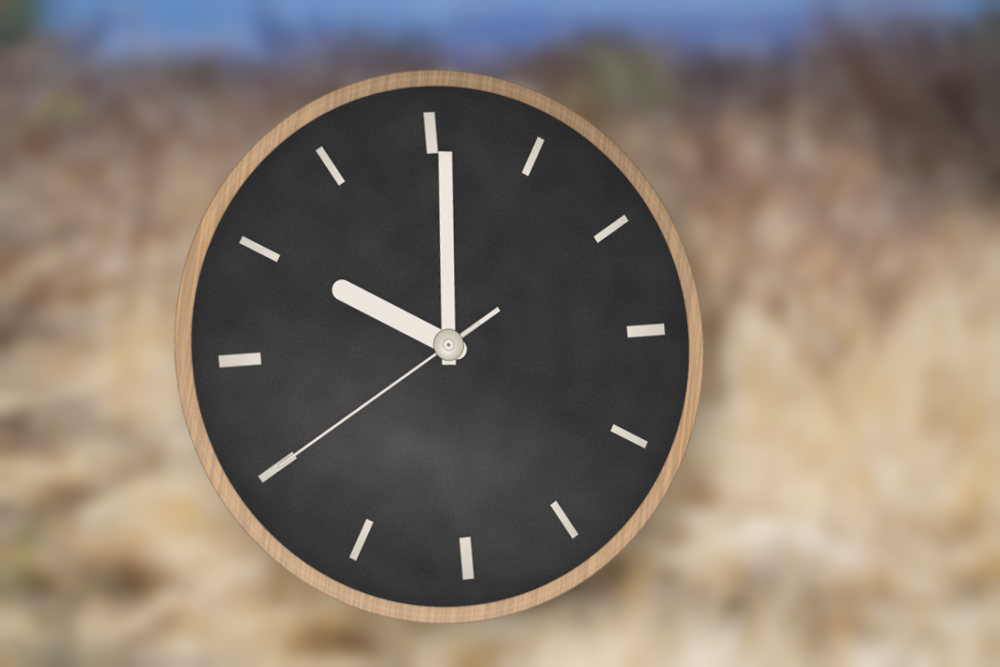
10:00:40
